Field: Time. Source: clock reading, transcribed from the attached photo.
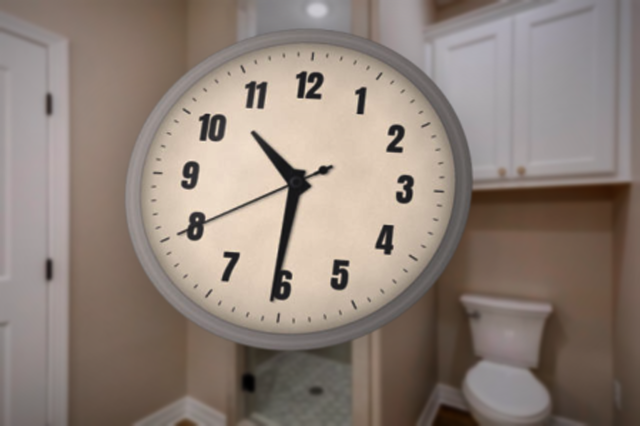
10:30:40
